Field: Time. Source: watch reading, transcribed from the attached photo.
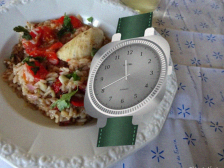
11:41
